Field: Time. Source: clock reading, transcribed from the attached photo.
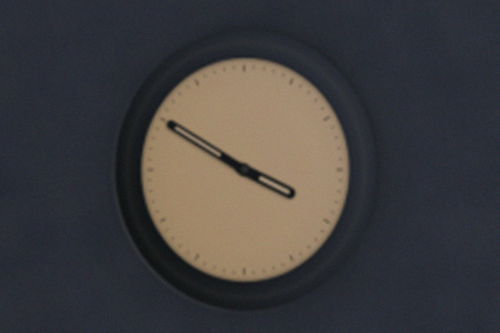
3:50
